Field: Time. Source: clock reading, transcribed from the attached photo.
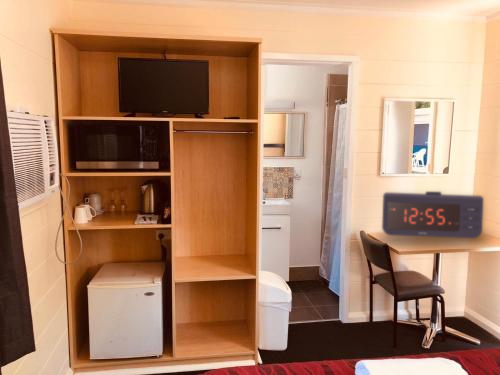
12:55
